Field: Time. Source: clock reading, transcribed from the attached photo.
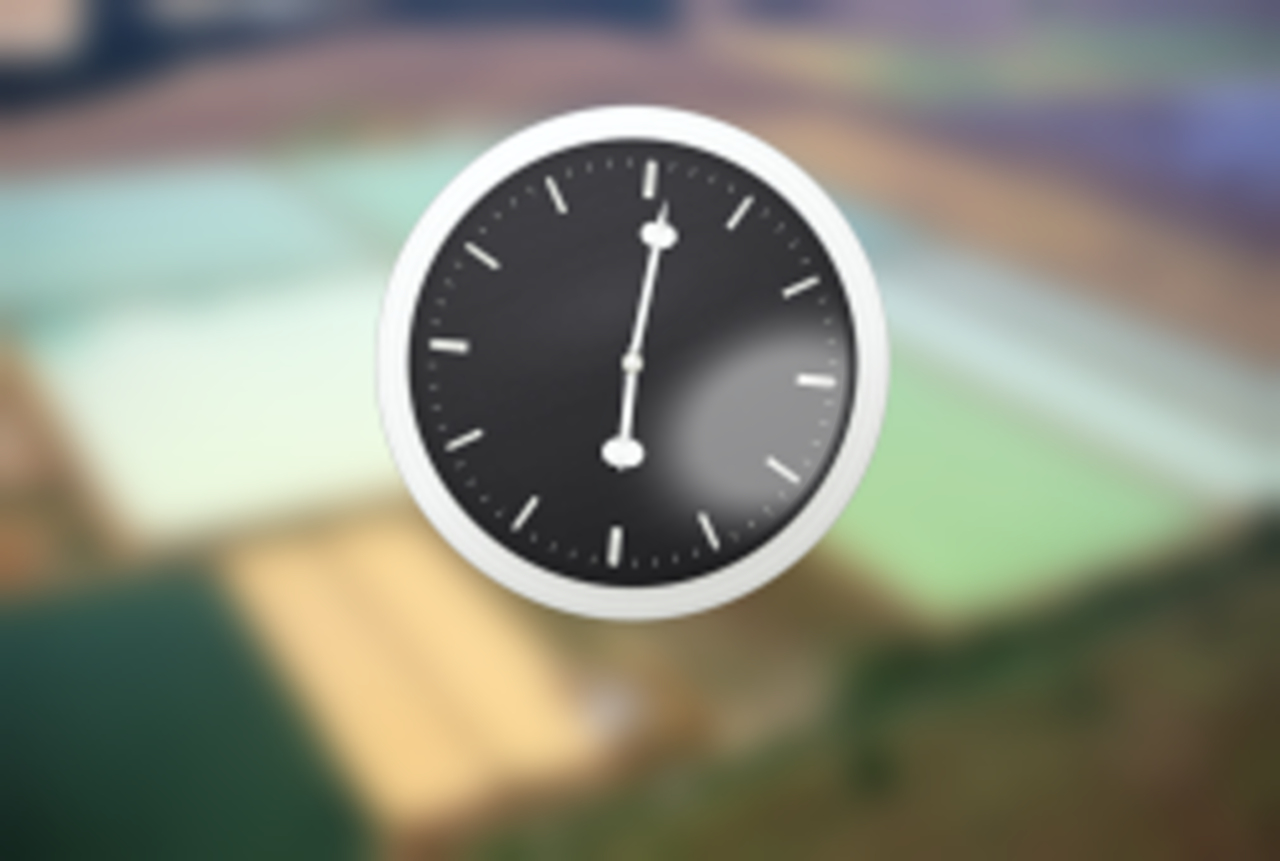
6:01
